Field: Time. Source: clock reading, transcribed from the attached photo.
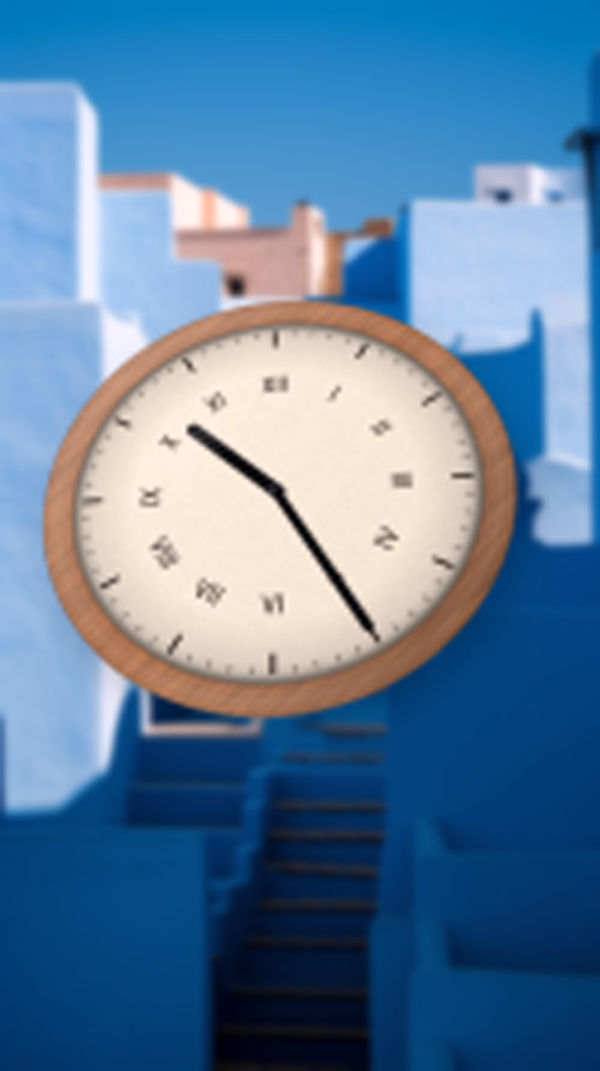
10:25
